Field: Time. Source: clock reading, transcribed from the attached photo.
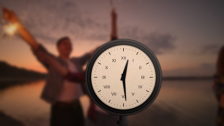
12:29
